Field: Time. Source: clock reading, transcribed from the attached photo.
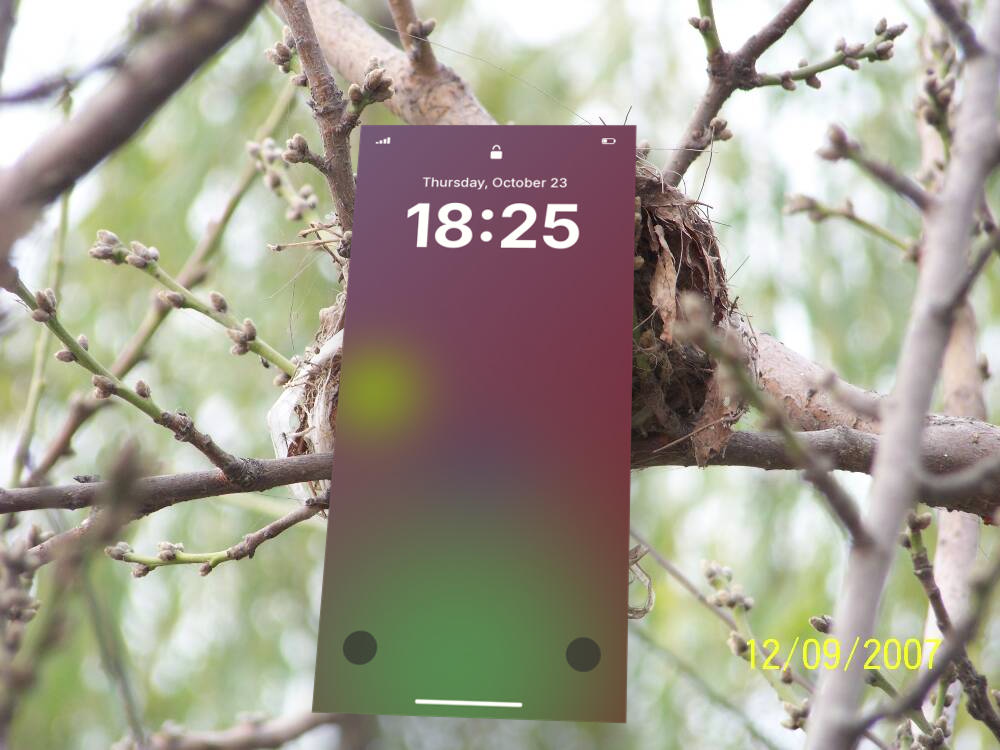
18:25
